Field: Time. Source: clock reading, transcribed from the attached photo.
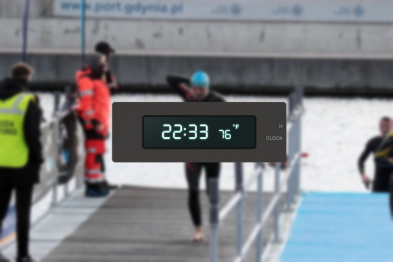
22:33
